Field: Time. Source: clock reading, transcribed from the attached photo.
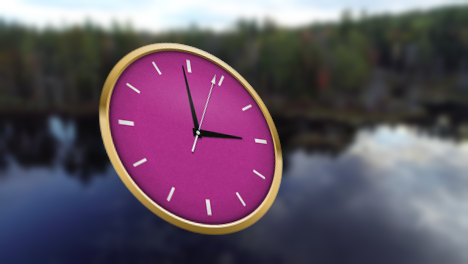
2:59:04
